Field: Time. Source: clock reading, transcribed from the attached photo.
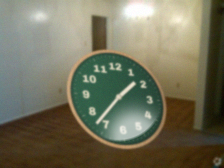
1:37
